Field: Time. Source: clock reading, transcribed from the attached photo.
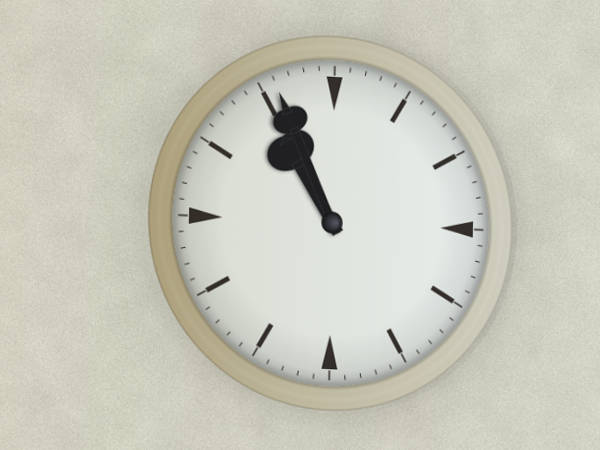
10:56
